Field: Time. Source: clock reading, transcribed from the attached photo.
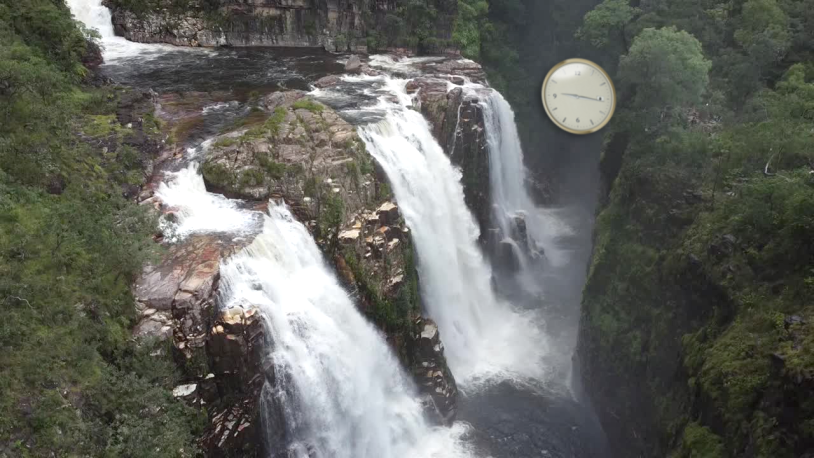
9:16
